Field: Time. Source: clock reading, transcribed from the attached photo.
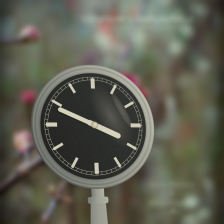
3:49
